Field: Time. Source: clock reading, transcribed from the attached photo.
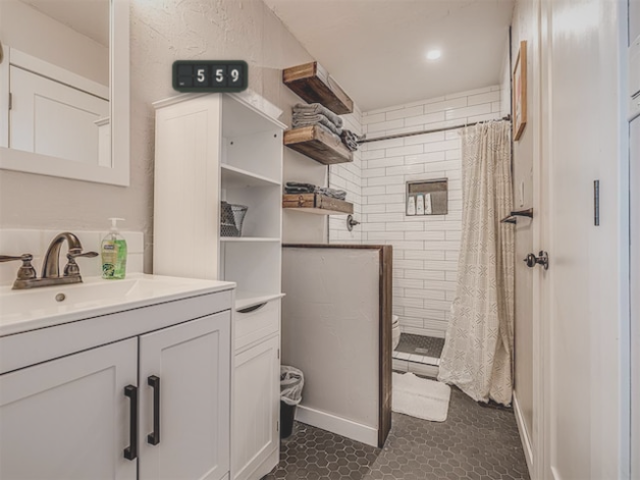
5:59
